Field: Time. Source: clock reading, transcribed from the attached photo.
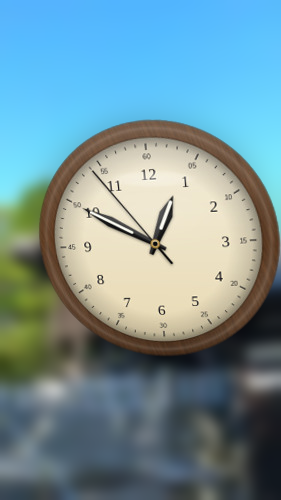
12:49:54
